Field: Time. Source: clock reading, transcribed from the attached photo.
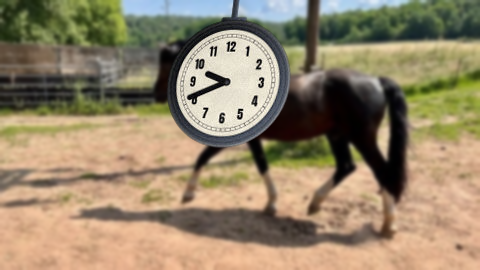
9:41
